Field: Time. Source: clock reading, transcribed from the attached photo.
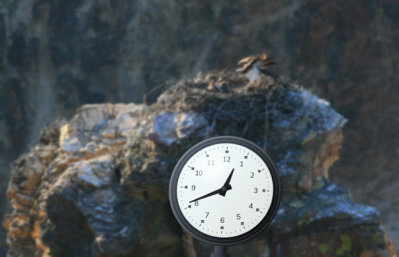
12:41
